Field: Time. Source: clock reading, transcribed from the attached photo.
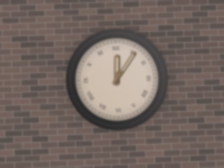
12:06
